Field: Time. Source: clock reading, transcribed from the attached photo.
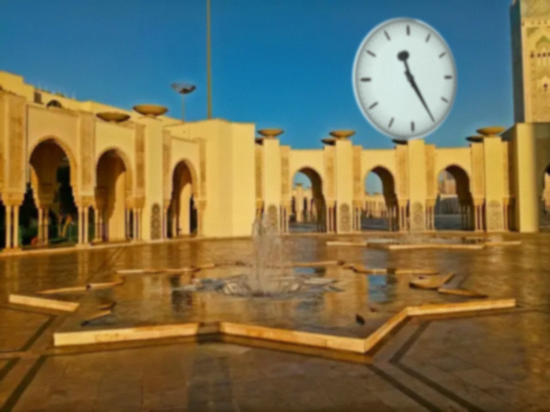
11:25
